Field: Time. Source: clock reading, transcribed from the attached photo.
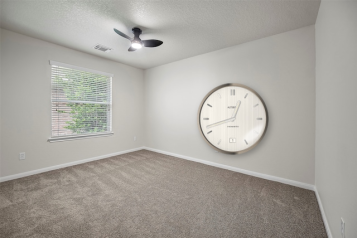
12:42
